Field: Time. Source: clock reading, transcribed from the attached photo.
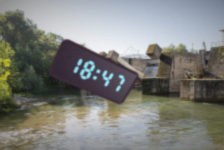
18:47
